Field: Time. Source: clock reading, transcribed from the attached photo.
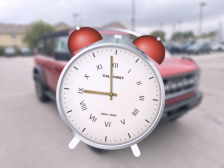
8:59
